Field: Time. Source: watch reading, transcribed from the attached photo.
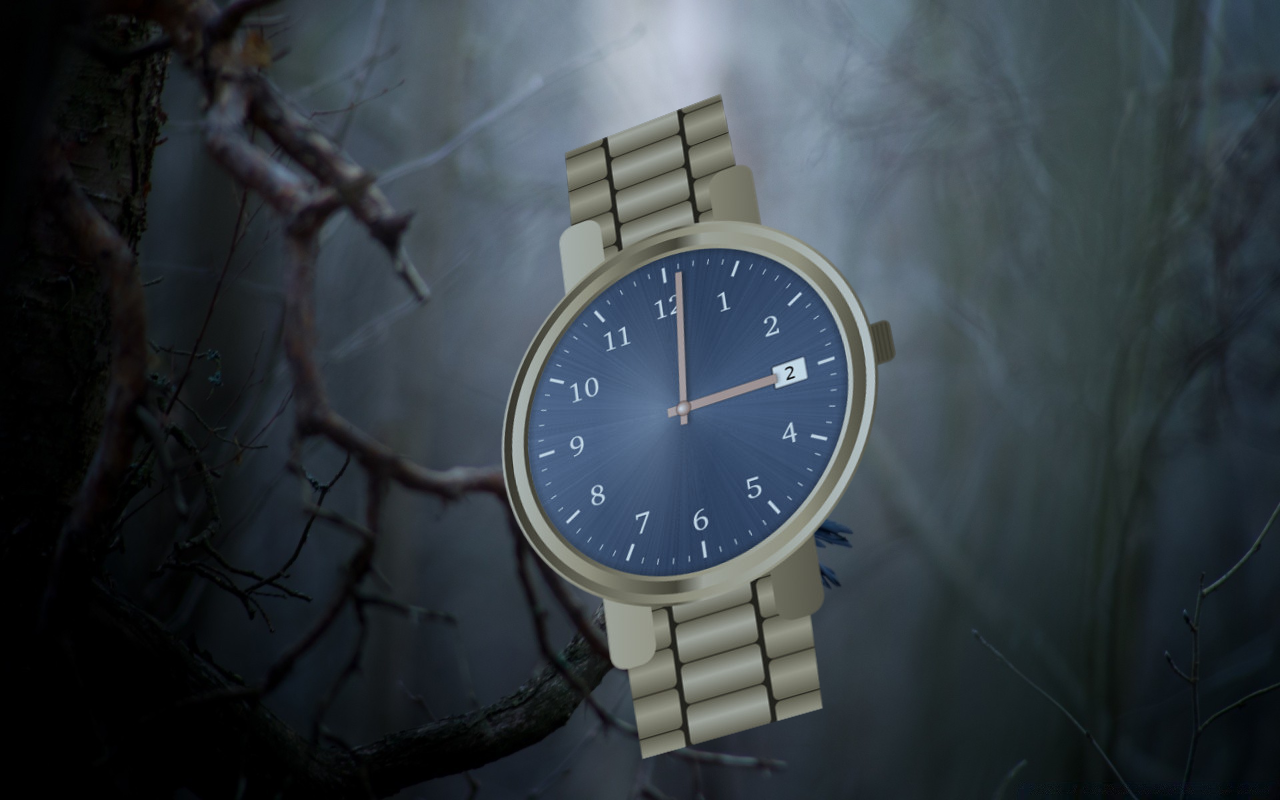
3:01
